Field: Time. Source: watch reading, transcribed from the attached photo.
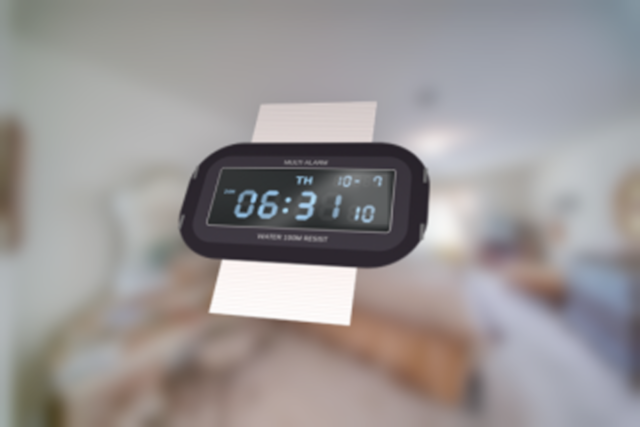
6:31:10
